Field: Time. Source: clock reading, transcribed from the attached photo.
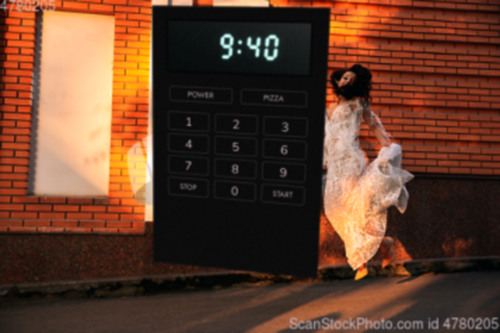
9:40
